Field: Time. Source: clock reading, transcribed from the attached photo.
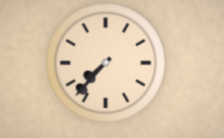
7:37
